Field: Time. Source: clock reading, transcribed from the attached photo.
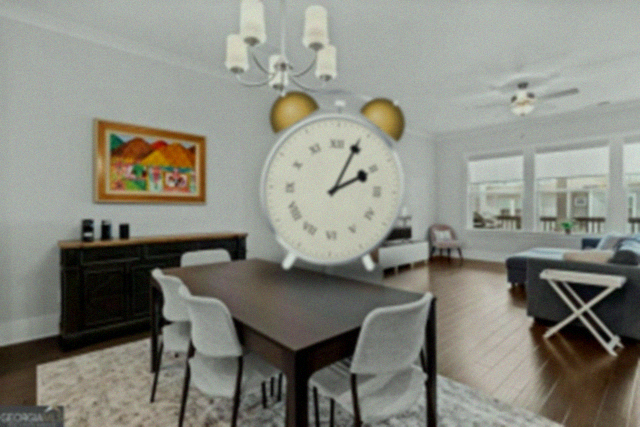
2:04
